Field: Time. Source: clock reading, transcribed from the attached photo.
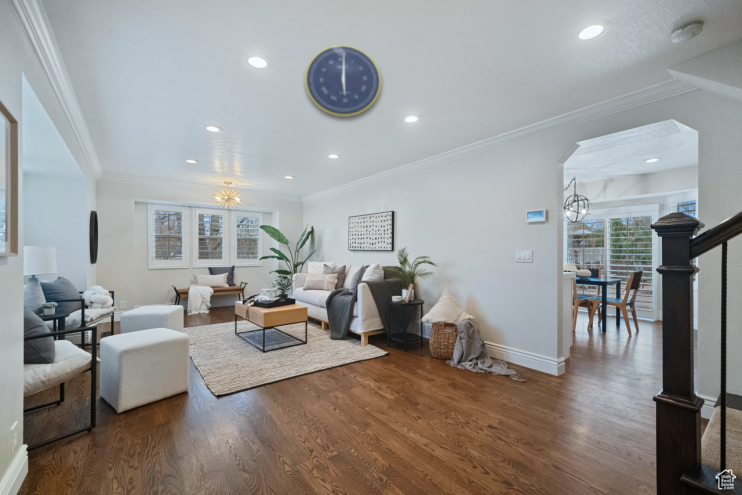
6:01
